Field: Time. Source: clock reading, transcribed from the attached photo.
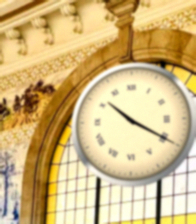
10:20
